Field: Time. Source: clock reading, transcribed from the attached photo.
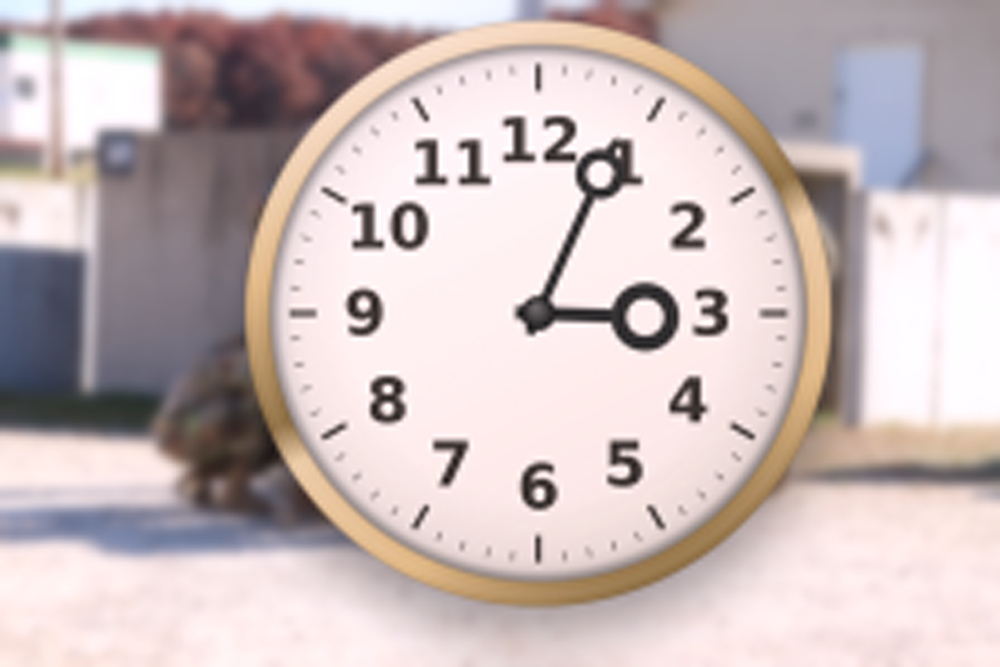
3:04
